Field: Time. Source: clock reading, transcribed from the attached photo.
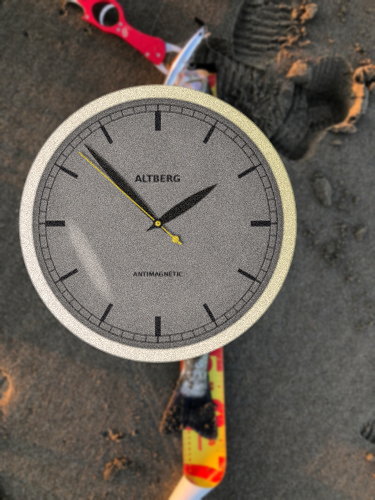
1:52:52
